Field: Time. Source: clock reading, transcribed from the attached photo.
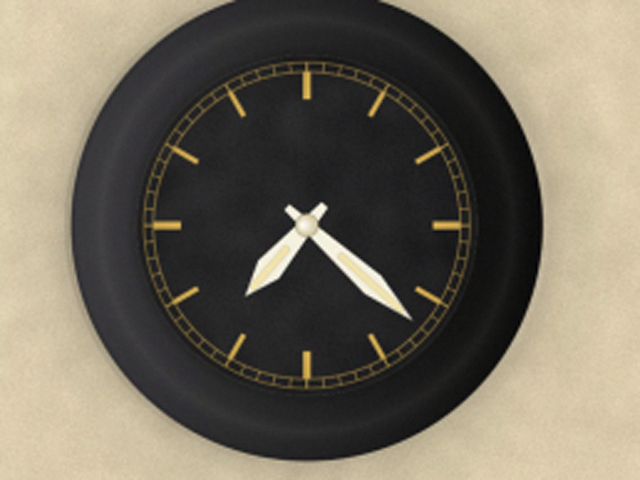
7:22
